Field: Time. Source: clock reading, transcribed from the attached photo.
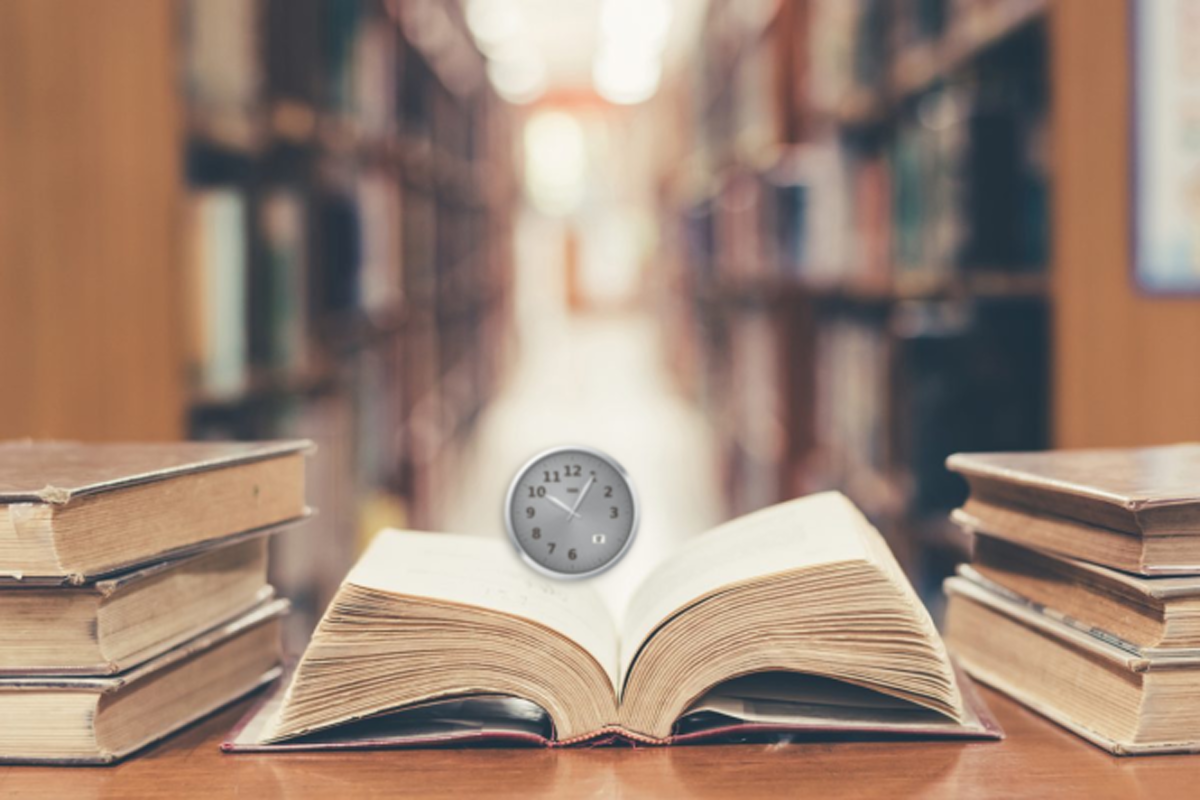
10:05
